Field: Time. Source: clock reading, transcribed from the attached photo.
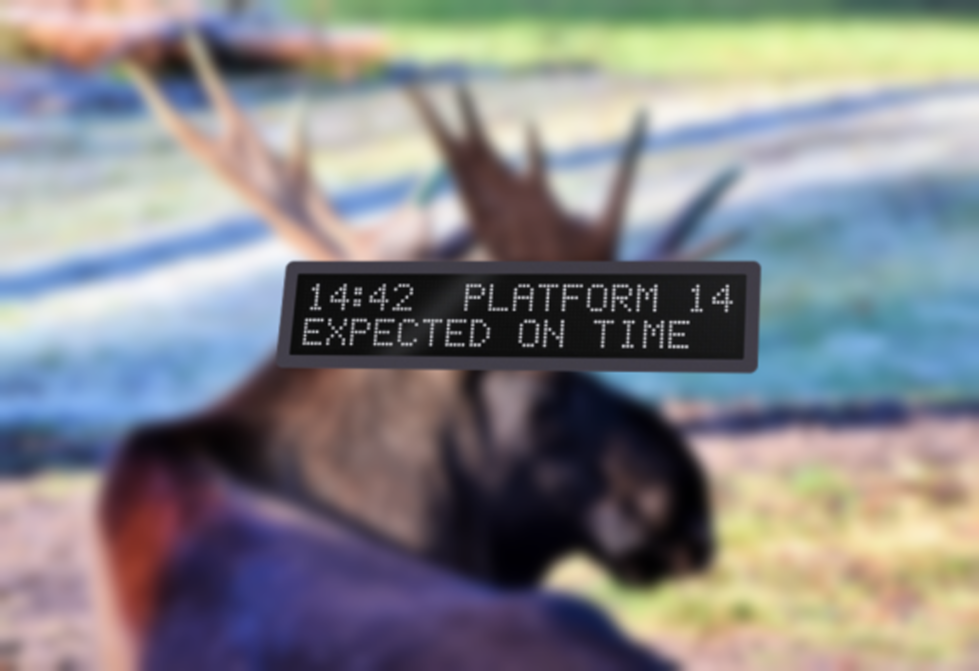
14:42
